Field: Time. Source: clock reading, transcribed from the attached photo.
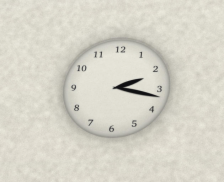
2:17
